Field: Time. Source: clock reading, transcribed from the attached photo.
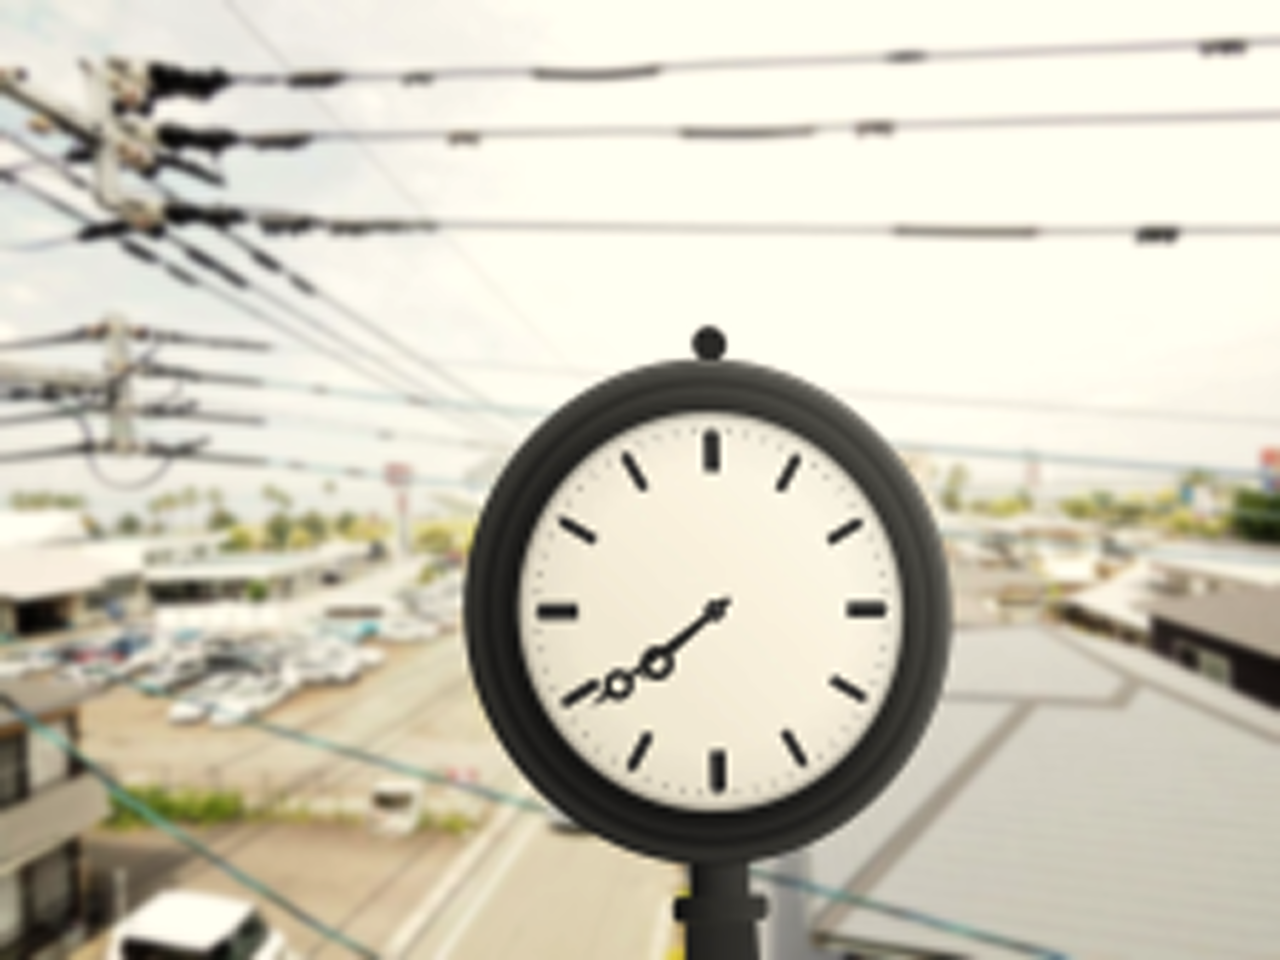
7:39
